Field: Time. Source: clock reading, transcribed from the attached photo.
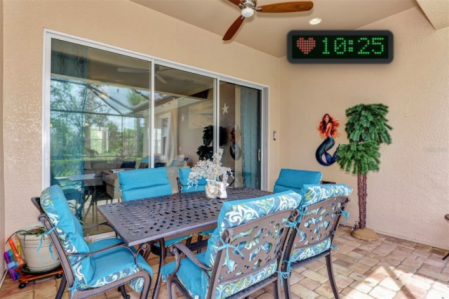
10:25
